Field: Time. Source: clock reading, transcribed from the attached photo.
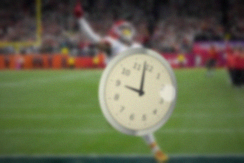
8:58
